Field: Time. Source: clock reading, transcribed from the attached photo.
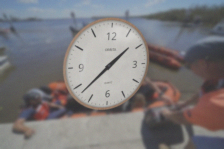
1:38
